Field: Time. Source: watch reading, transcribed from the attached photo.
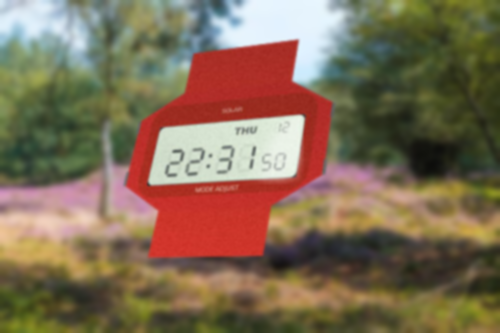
22:31:50
